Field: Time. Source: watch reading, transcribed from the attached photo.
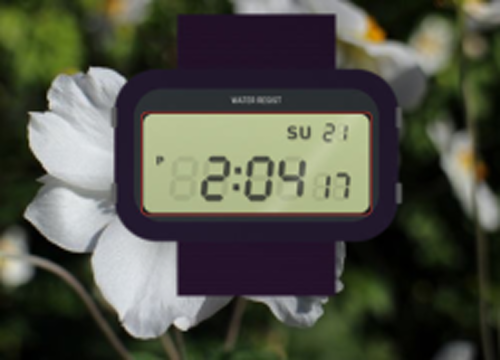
2:04:17
